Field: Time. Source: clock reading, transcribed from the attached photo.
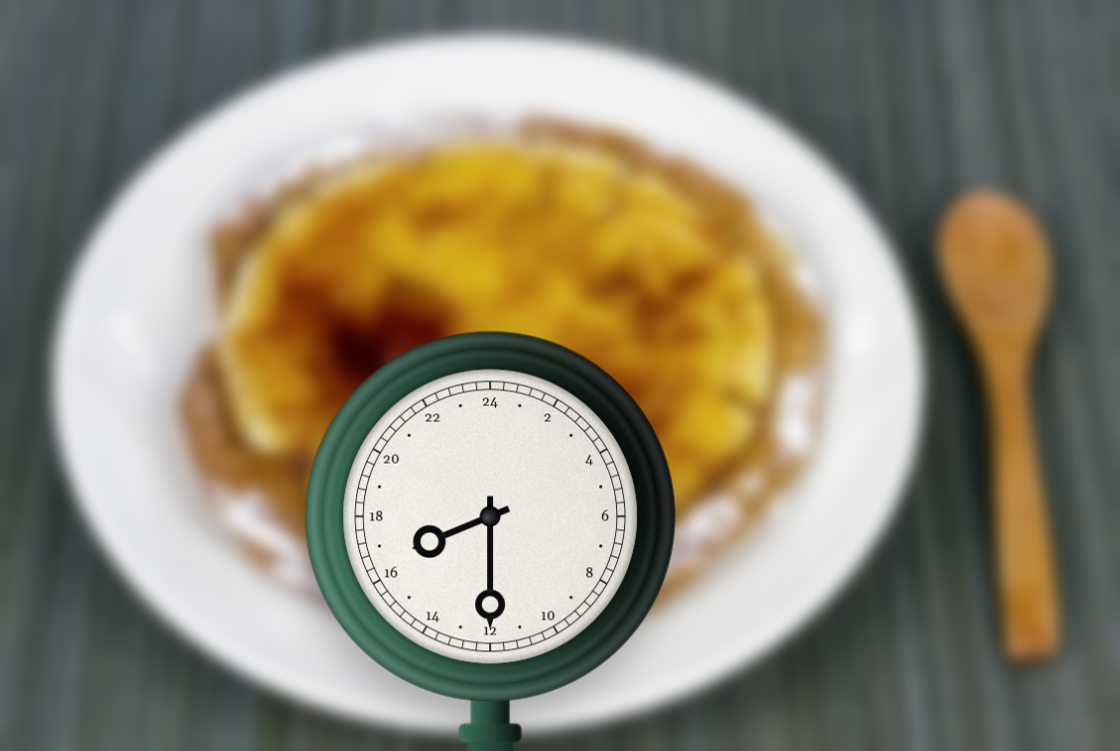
16:30
